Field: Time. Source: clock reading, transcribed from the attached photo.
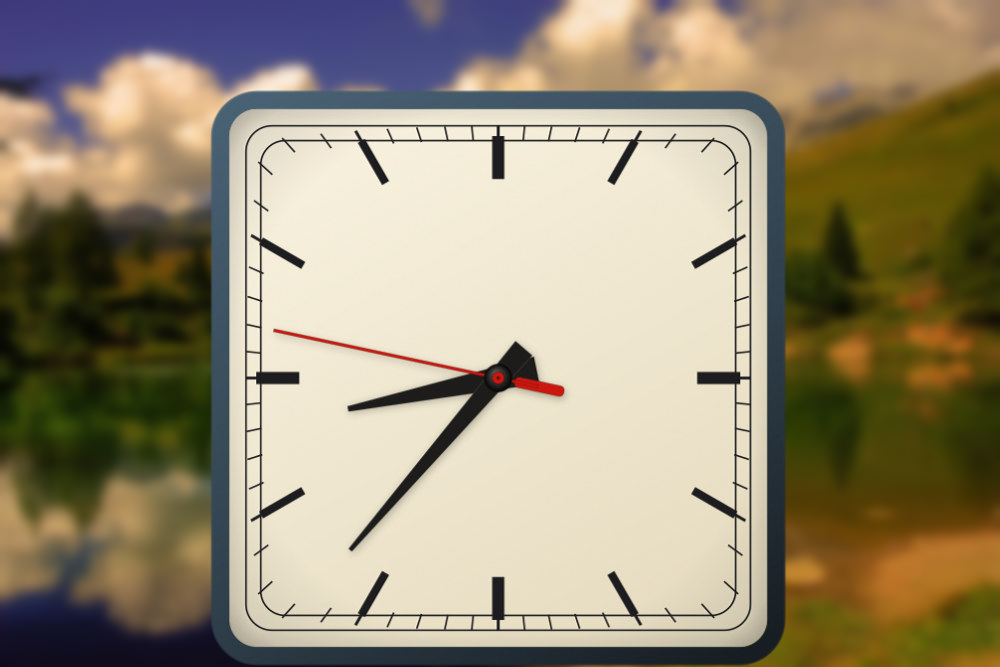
8:36:47
